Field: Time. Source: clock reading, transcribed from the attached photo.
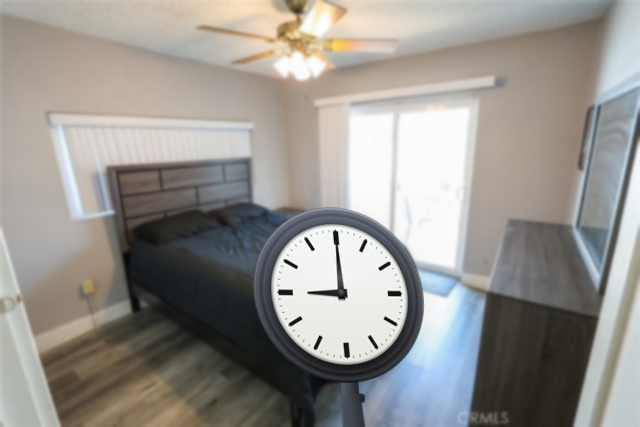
9:00
